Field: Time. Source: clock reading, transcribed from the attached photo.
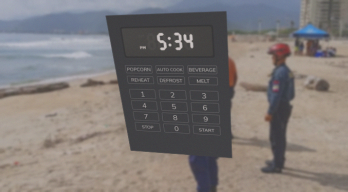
5:34
